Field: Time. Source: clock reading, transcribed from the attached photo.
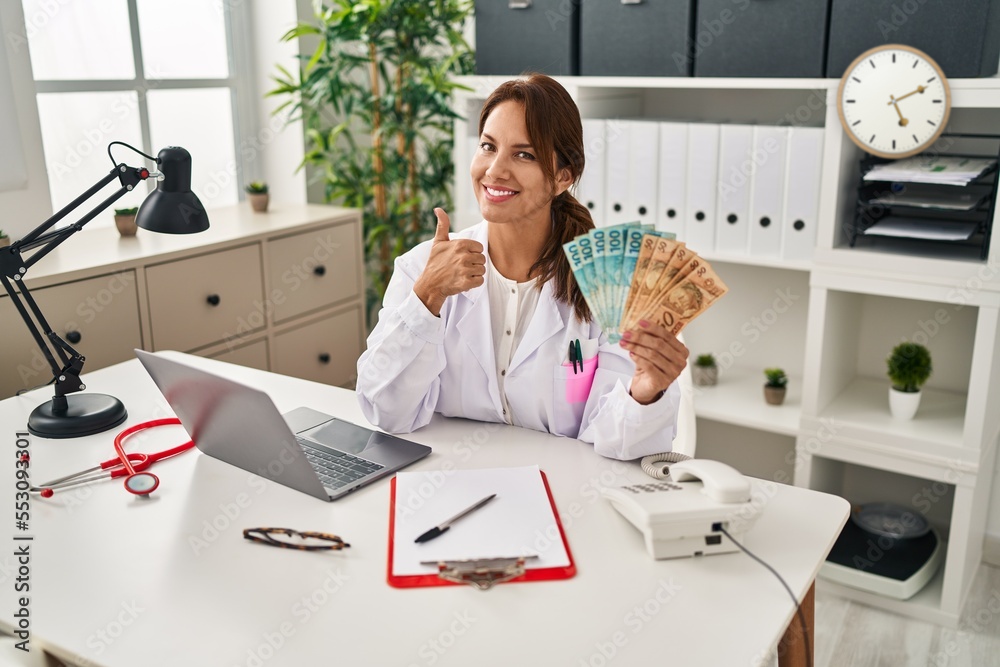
5:11
